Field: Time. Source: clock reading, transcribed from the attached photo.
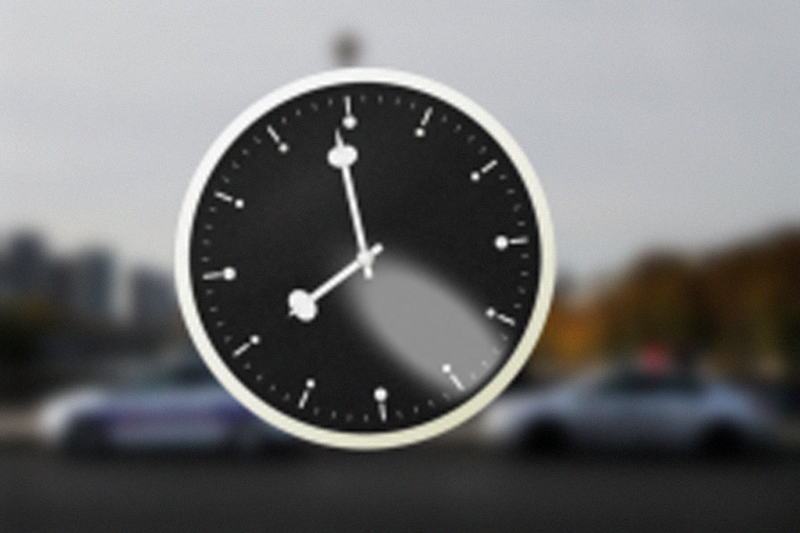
7:59
